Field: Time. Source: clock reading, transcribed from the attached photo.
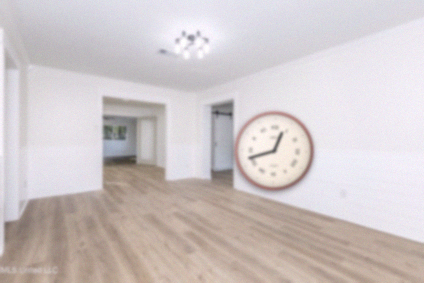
12:42
